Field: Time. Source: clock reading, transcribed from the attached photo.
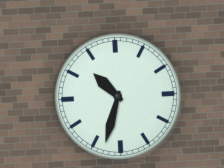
10:33
